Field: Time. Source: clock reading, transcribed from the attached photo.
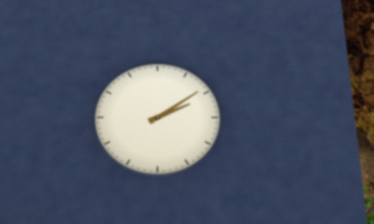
2:09
